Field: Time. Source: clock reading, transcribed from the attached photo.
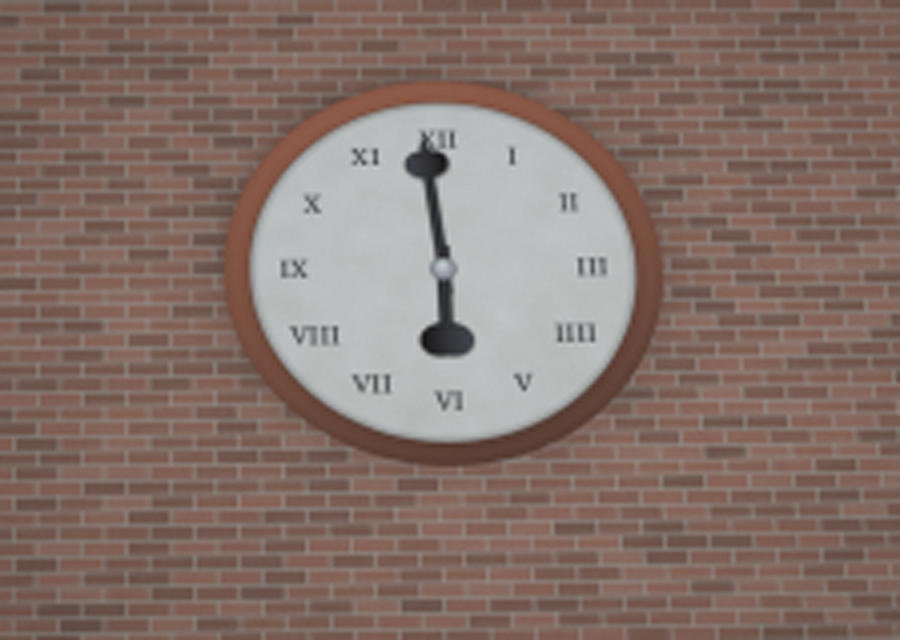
5:59
